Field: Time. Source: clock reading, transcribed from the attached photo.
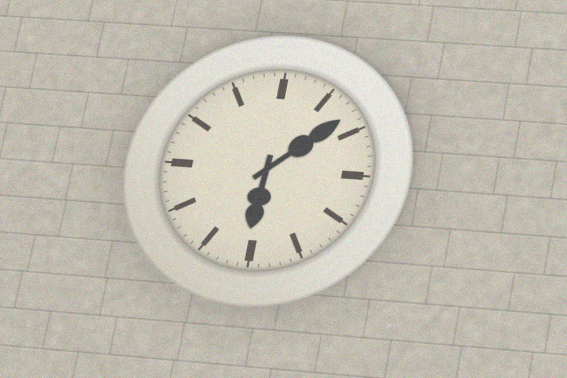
6:08
